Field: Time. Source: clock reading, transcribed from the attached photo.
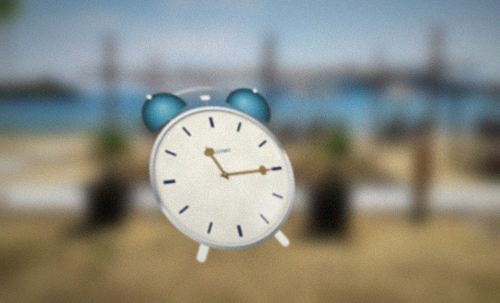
11:15
